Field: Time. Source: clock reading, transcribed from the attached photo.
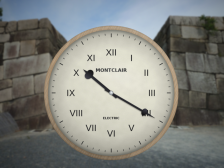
10:20
